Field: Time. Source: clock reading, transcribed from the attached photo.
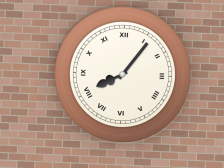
8:06
